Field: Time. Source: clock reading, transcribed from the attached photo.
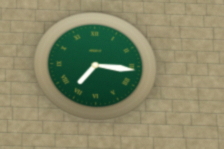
7:16
